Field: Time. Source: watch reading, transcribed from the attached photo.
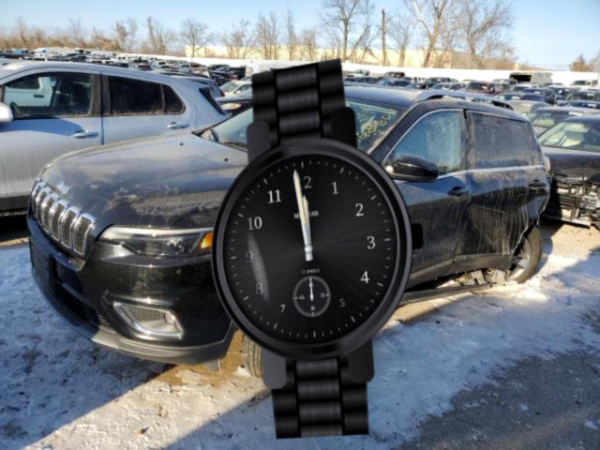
11:59
